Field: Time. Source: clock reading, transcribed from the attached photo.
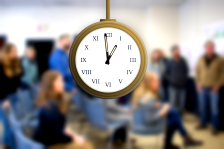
12:59
